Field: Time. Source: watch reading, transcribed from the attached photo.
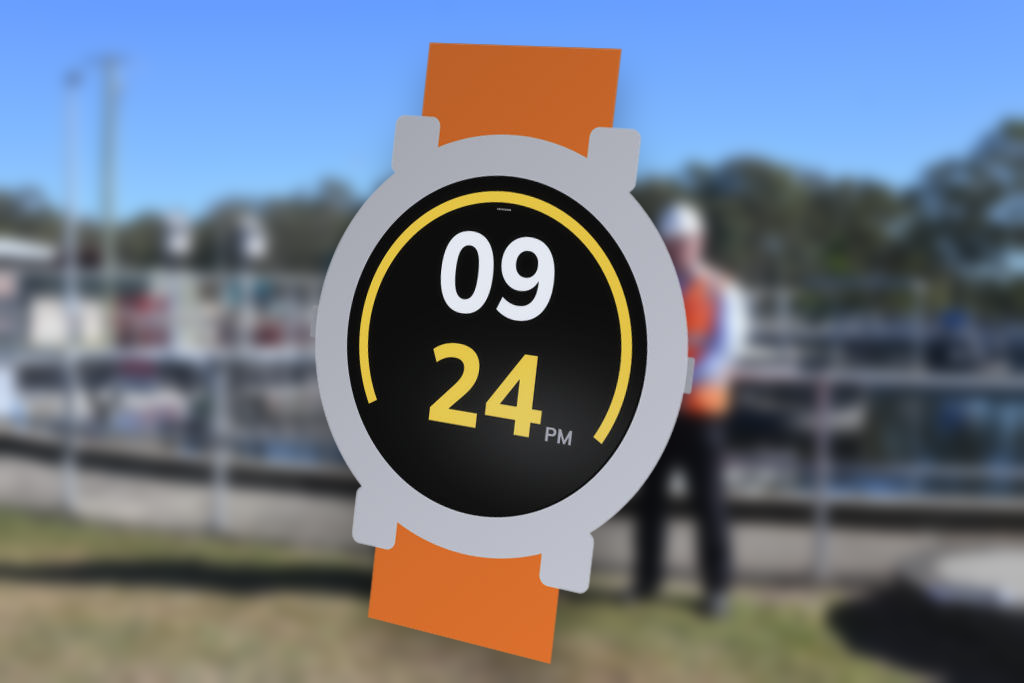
9:24
